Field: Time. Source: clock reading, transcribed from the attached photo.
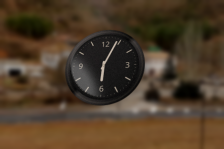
6:04
